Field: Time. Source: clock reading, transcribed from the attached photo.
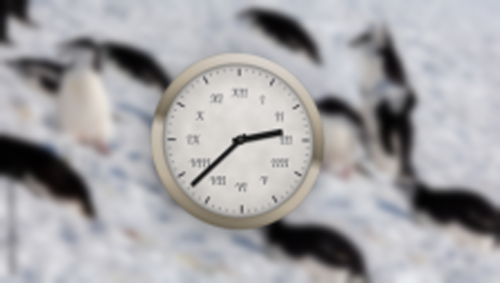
2:38
